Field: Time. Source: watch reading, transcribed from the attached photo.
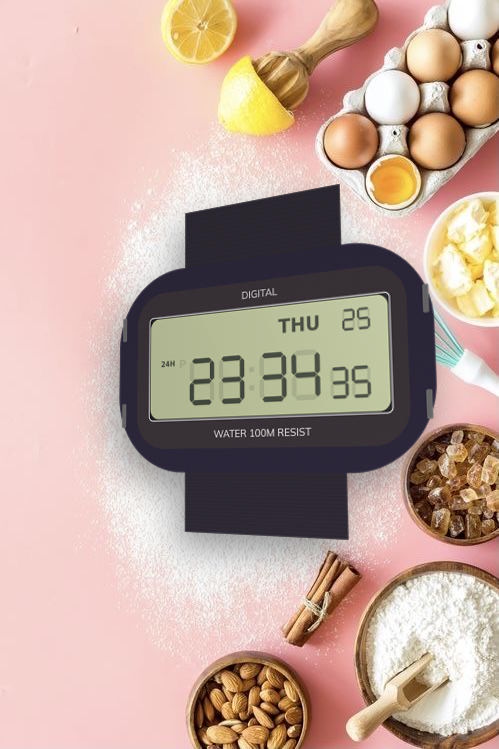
23:34:35
